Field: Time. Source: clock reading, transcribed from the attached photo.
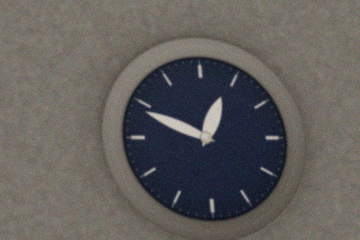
12:49
